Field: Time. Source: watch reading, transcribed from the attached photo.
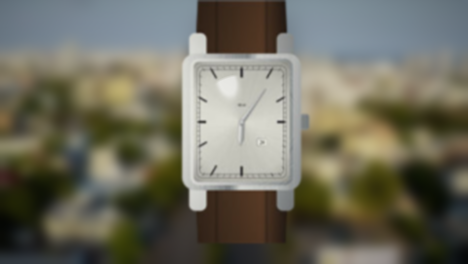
6:06
